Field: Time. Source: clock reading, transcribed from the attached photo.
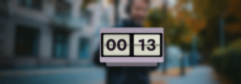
0:13
